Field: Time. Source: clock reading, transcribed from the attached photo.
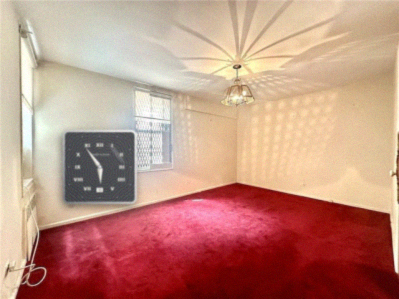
5:54
